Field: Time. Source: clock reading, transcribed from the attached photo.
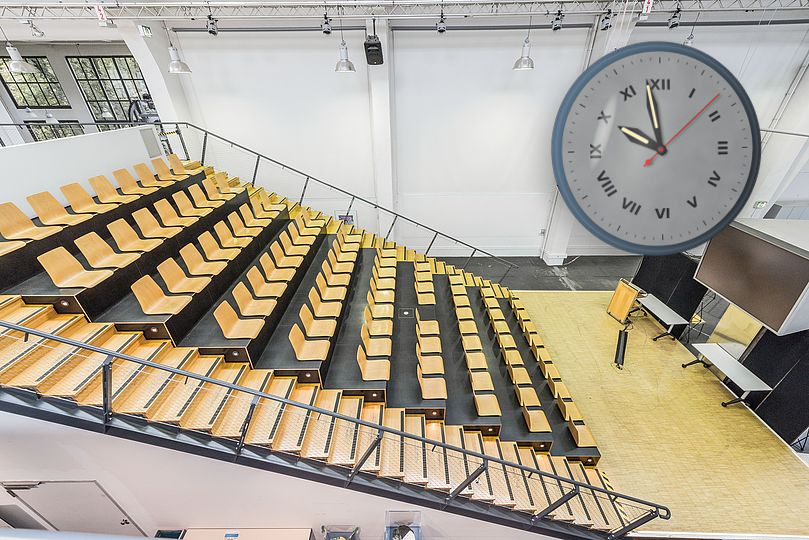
9:58:08
